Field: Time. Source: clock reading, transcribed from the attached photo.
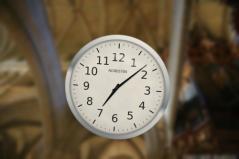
7:08
